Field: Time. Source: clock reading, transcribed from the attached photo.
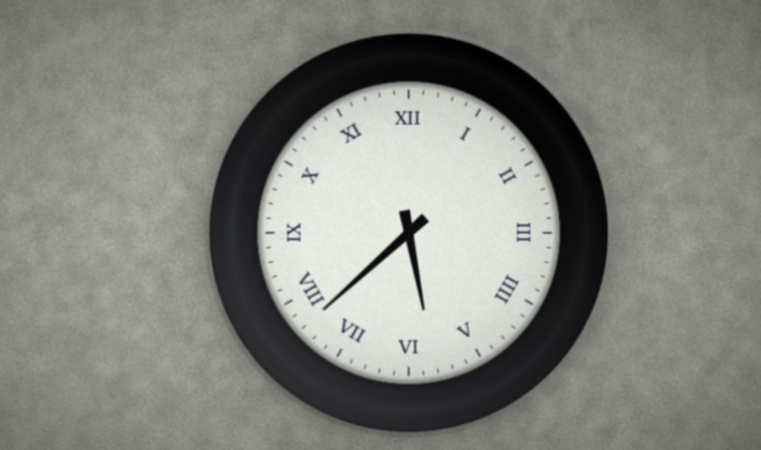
5:38
